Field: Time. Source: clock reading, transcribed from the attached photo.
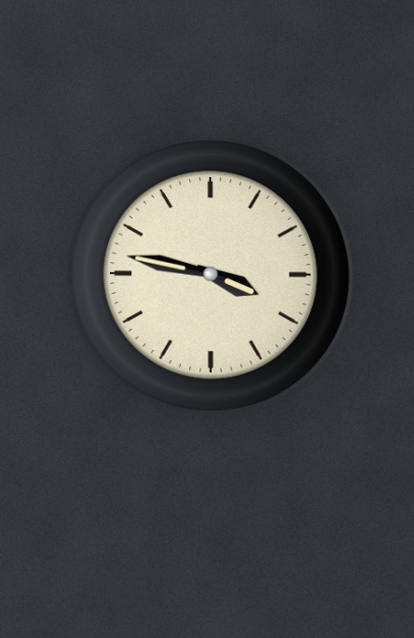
3:47
